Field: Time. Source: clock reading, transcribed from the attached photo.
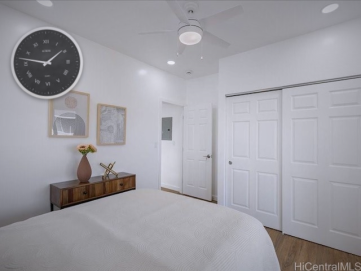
1:47
